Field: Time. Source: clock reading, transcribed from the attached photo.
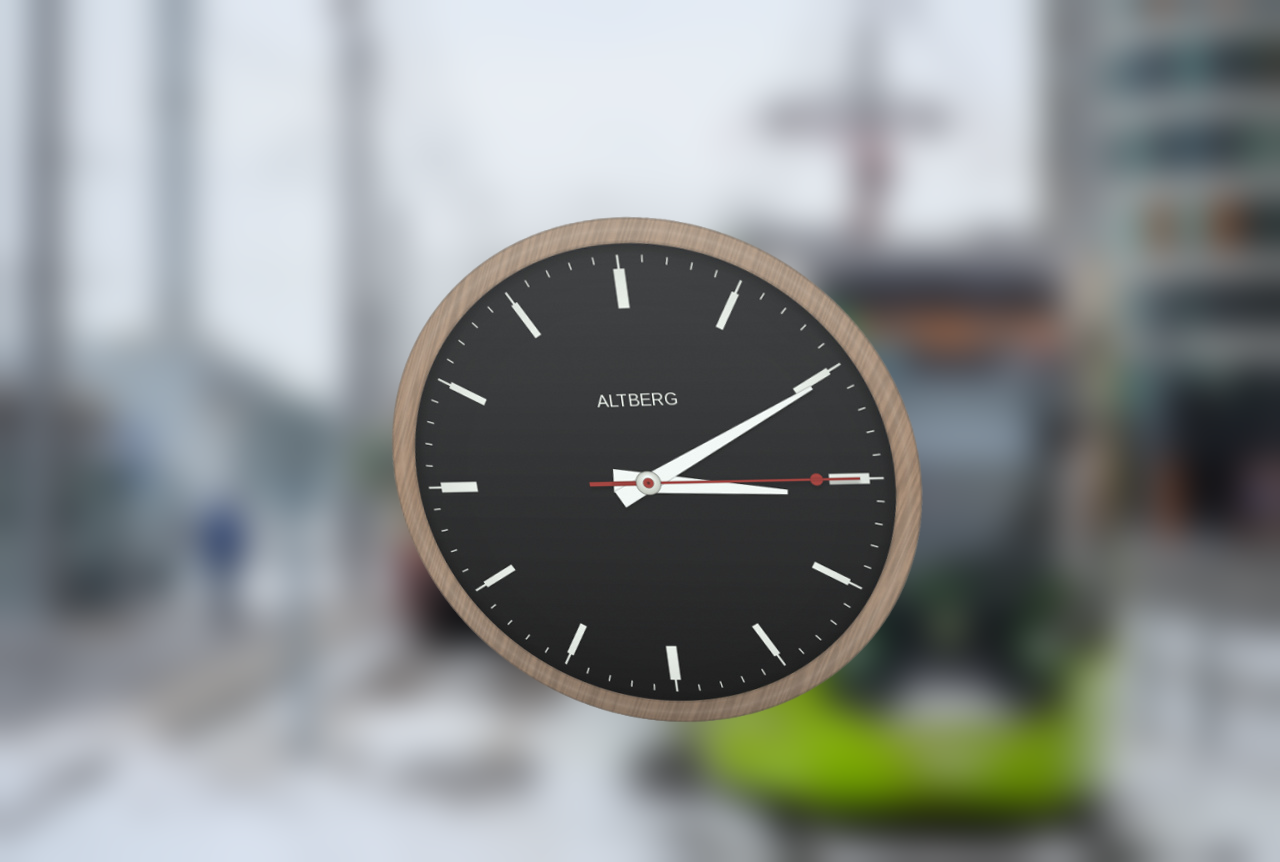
3:10:15
